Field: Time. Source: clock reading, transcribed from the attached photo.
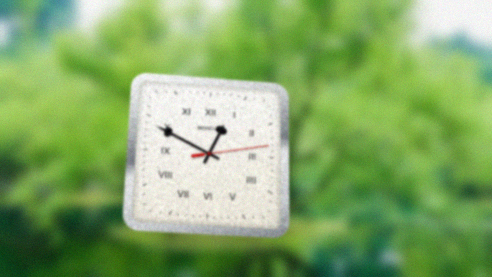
12:49:13
